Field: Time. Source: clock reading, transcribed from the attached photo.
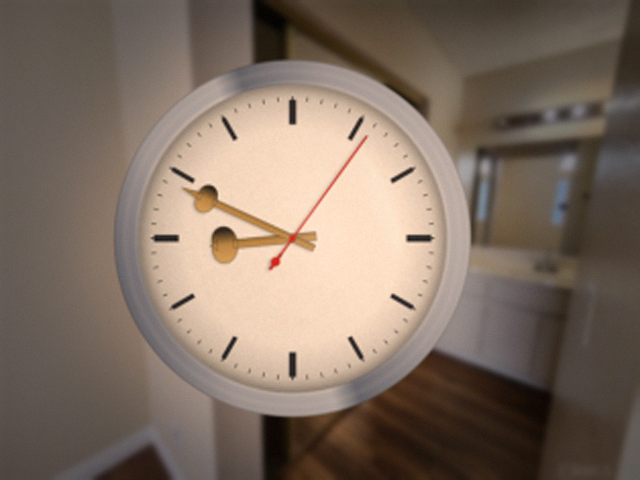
8:49:06
